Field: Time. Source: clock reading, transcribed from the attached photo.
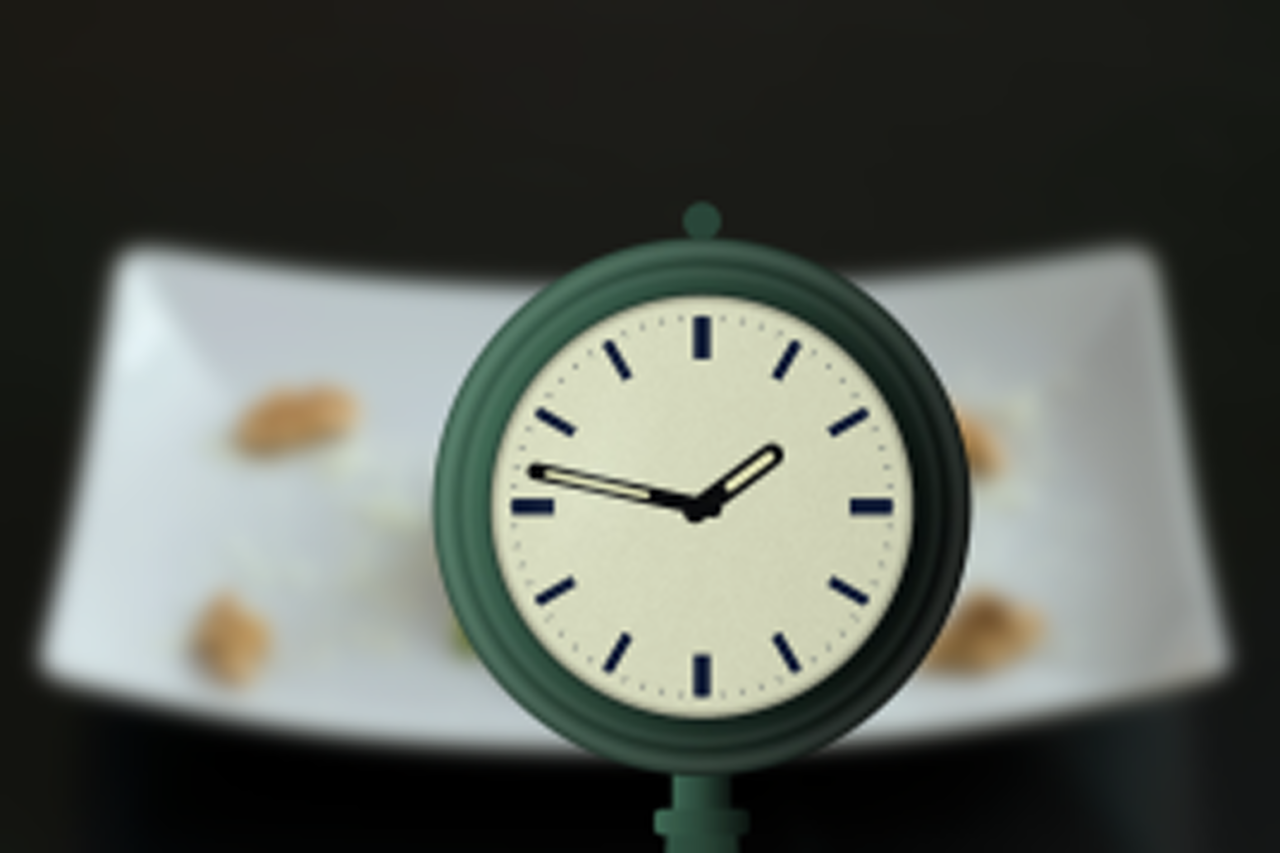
1:47
